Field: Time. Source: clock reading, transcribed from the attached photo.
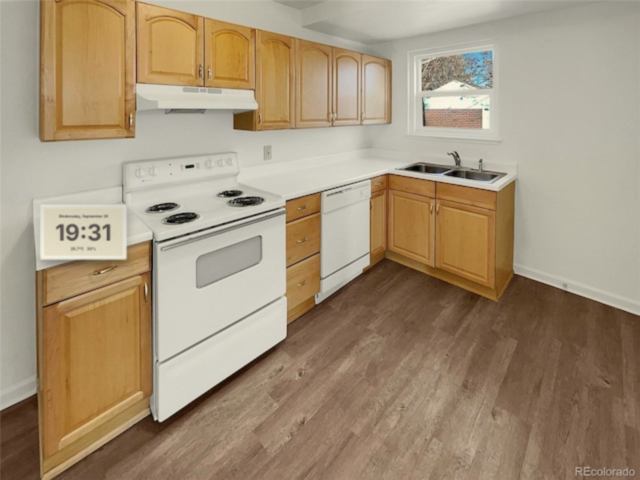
19:31
